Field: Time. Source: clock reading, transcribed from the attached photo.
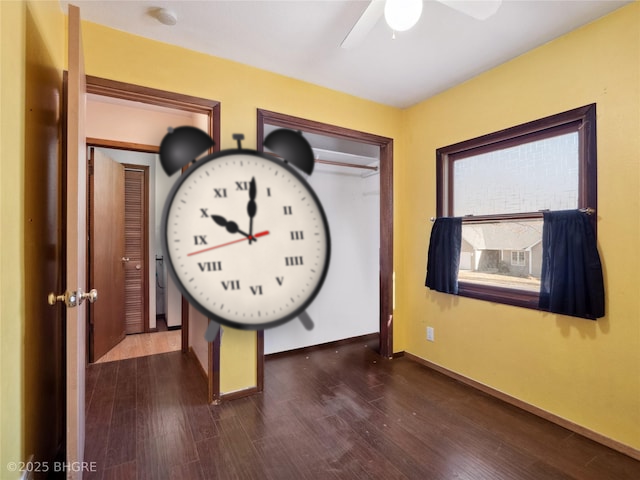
10:01:43
